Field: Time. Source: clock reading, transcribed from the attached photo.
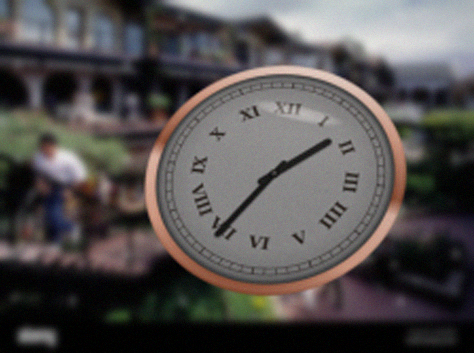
1:35
